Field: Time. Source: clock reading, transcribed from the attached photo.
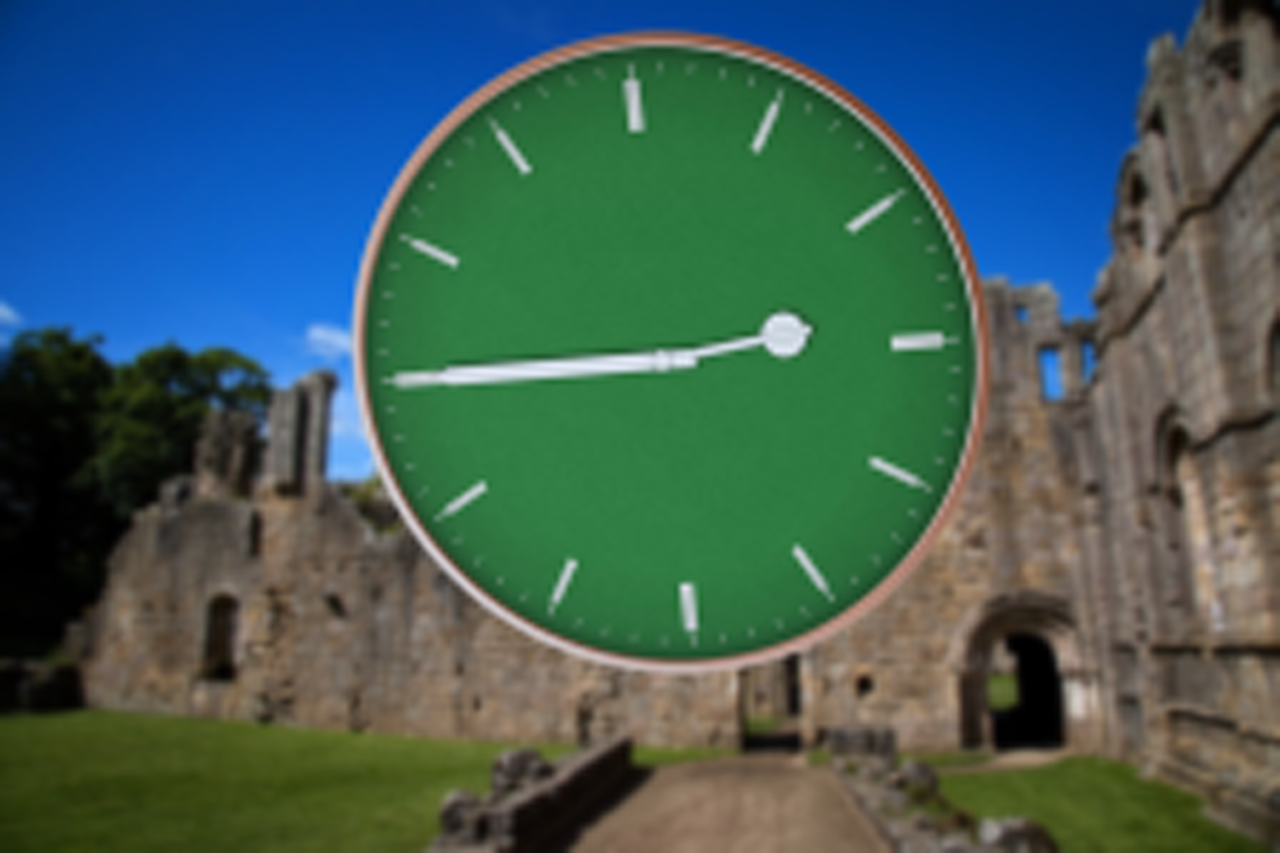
2:45
